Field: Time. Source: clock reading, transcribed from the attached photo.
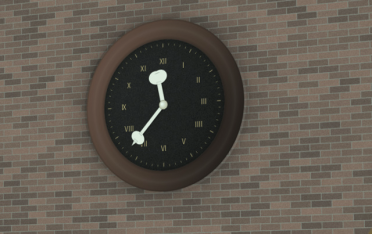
11:37
